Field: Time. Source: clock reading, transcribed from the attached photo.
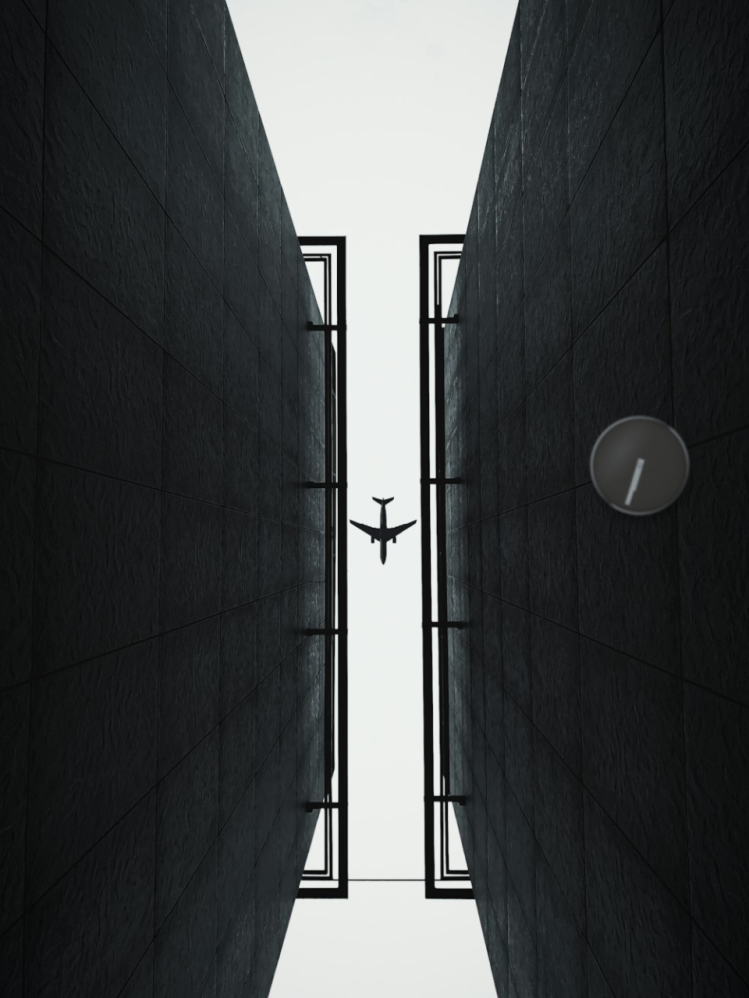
6:33
